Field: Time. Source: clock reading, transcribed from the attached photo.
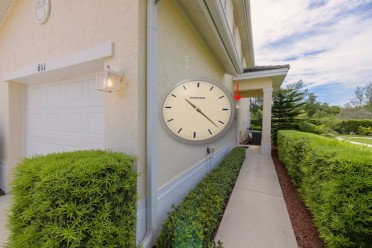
10:22
